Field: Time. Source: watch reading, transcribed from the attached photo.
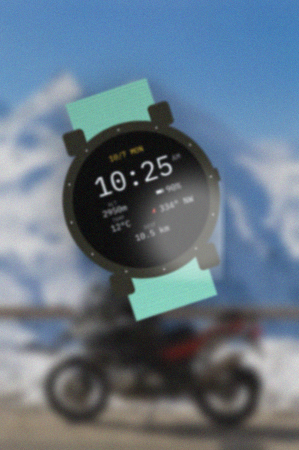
10:25
